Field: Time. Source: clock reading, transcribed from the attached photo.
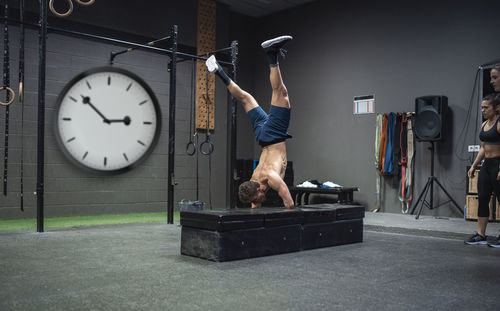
2:52
